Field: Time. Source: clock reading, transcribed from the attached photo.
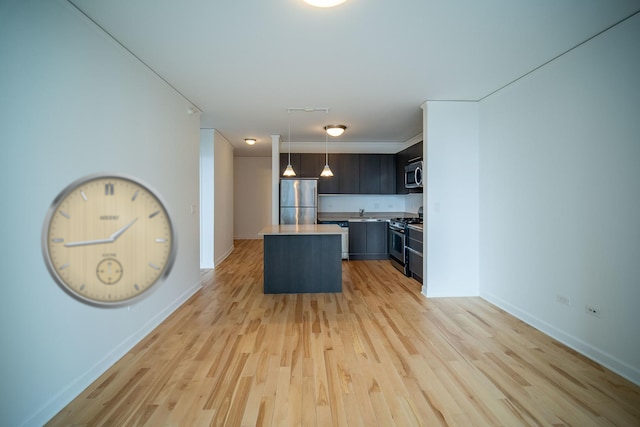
1:44
